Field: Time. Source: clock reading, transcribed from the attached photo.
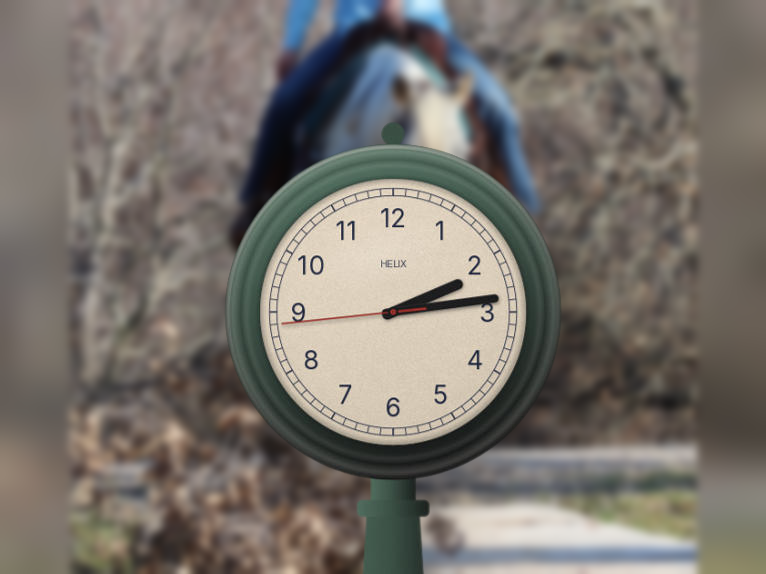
2:13:44
